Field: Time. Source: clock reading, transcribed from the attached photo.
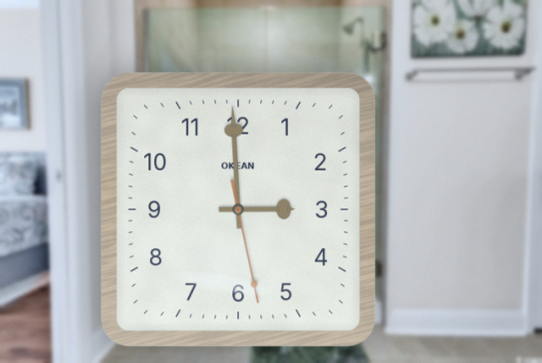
2:59:28
